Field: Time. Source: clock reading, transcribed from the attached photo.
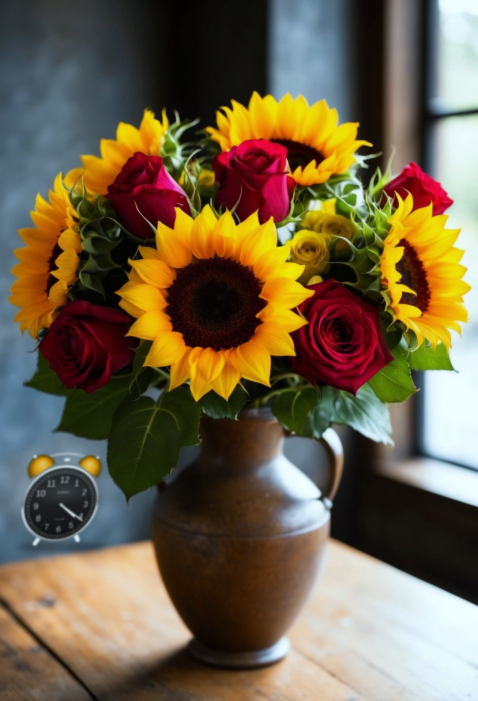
4:21
